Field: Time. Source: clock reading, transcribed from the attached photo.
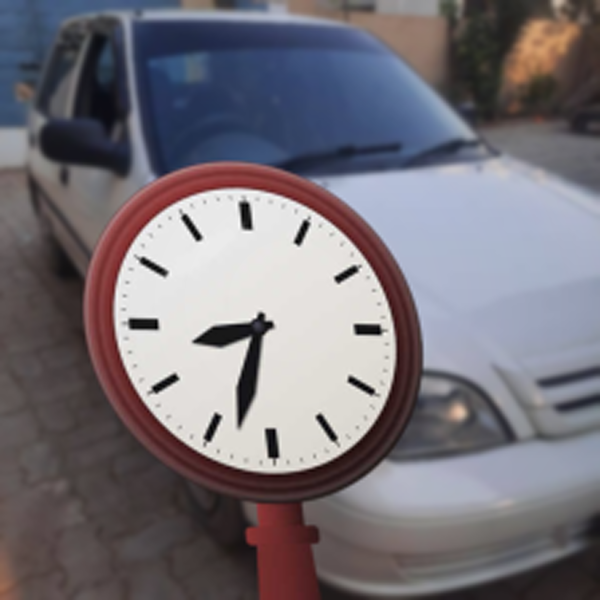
8:33
